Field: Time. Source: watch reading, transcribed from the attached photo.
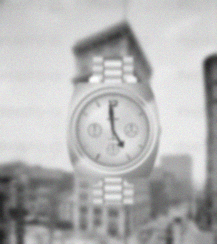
4:59
